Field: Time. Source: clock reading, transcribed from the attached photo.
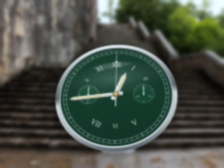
12:44
